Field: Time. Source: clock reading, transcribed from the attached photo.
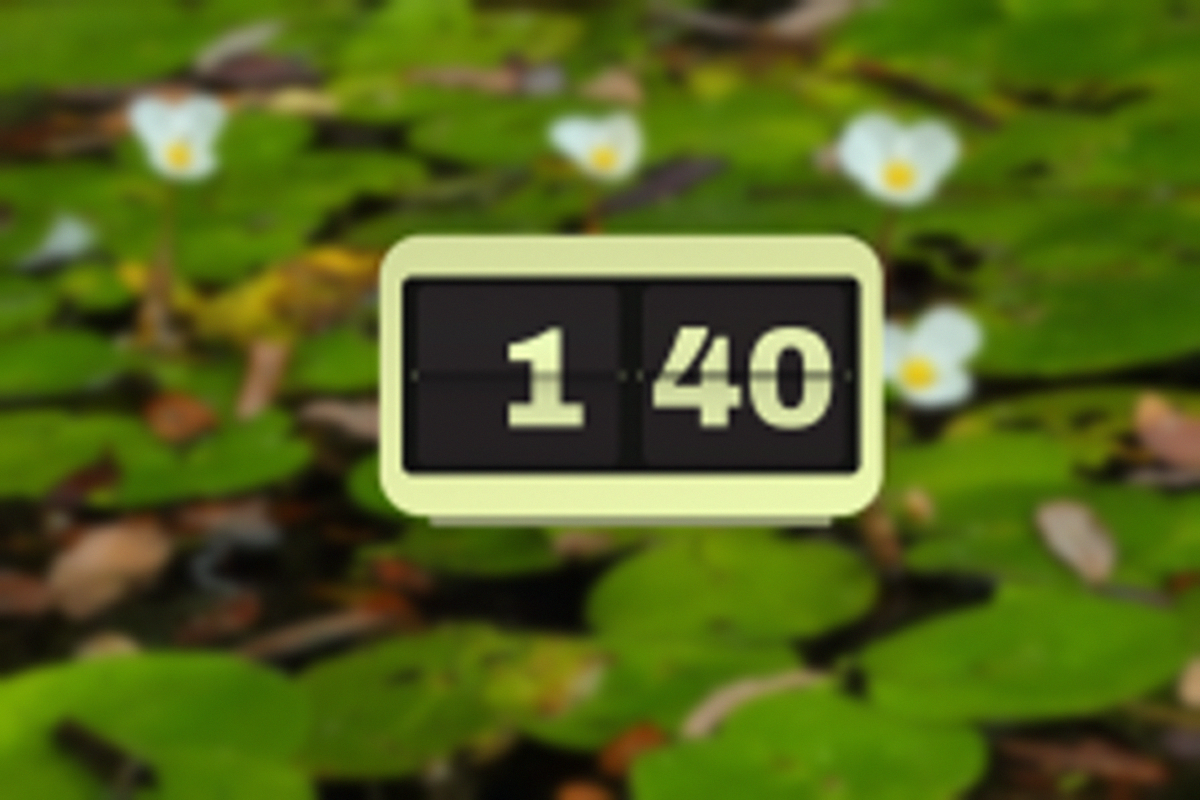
1:40
